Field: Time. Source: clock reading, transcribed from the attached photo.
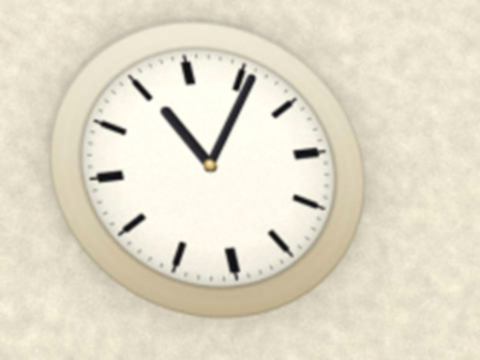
11:06
